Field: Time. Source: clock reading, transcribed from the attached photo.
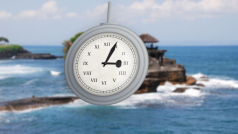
3:04
